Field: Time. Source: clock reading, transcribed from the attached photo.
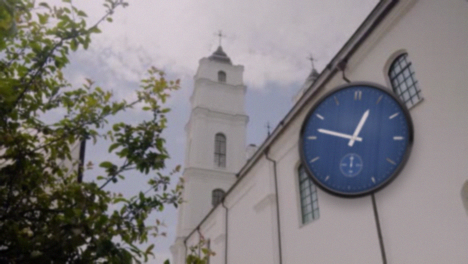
12:47
